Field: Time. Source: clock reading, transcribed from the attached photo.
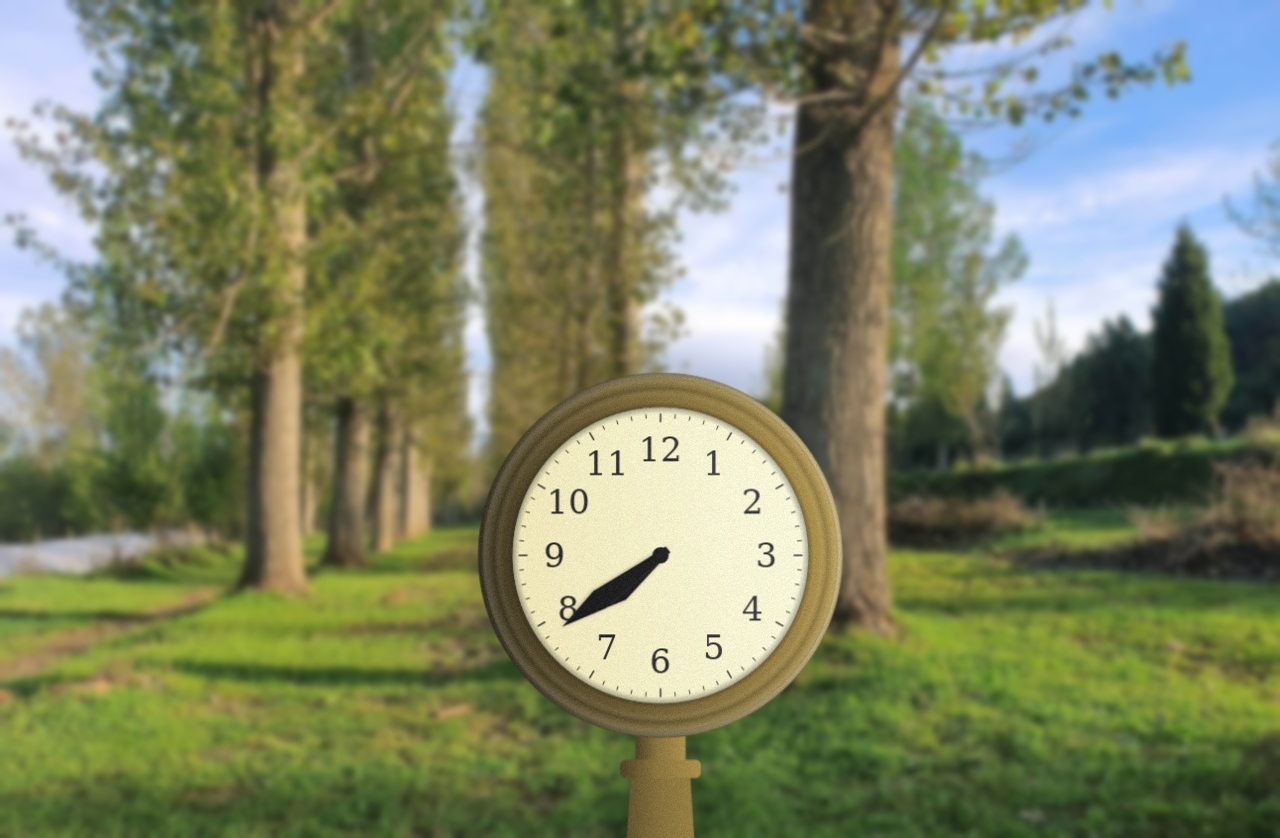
7:39
